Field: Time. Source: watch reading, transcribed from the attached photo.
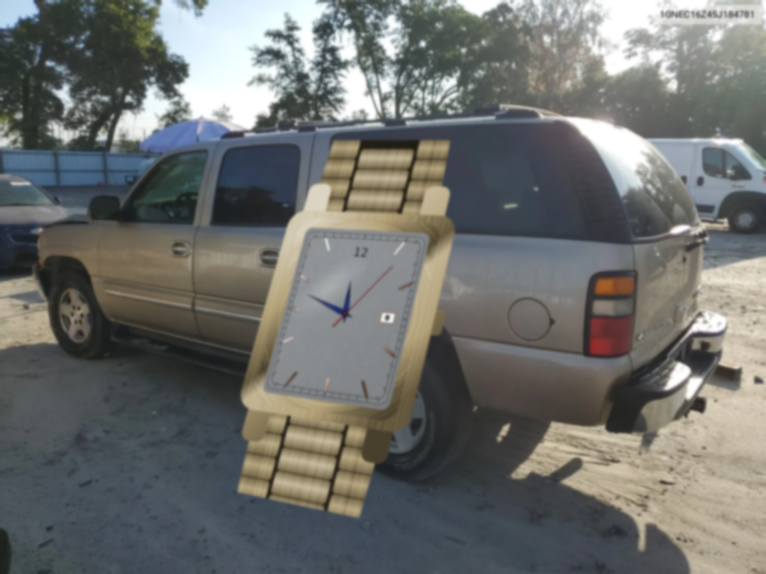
11:48:06
